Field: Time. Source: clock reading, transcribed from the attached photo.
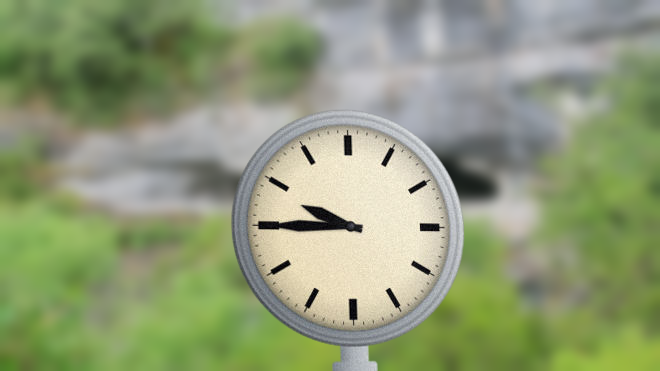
9:45
